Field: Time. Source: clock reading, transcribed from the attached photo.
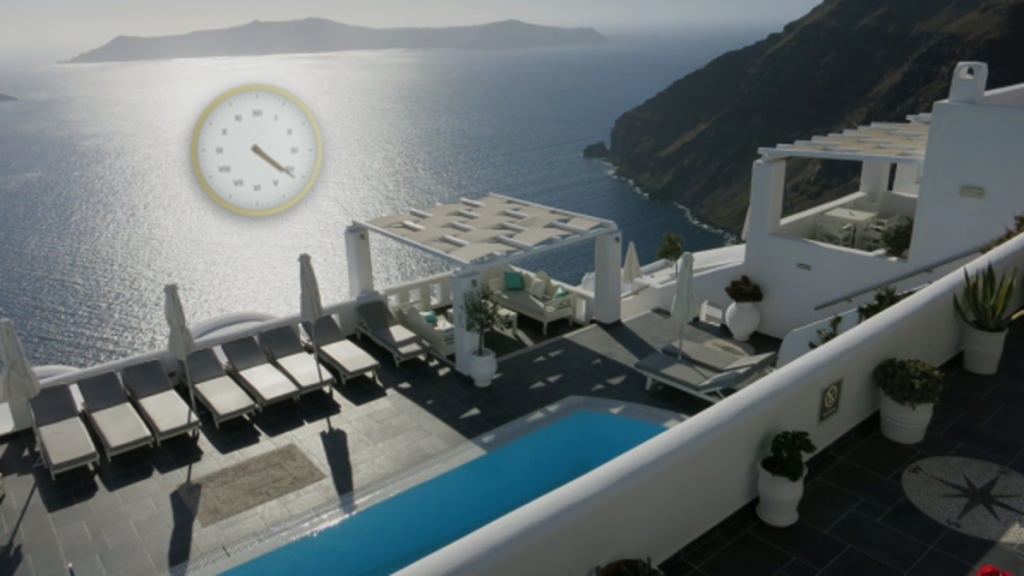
4:21
